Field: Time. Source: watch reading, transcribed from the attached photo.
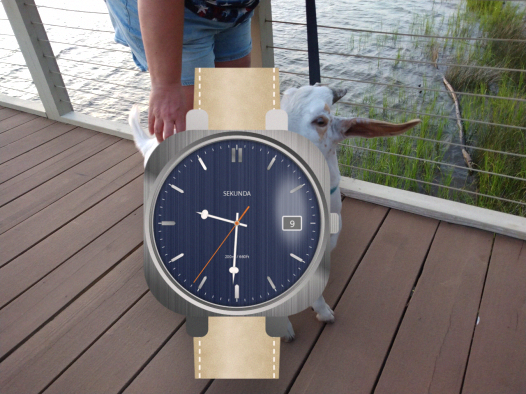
9:30:36
